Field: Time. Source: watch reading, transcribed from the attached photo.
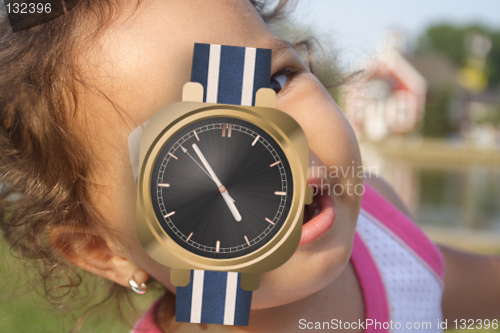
4:53:52
